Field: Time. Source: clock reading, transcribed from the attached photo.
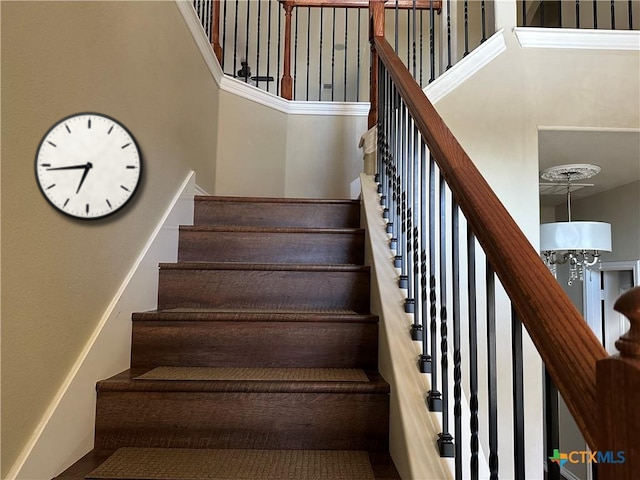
6:44
